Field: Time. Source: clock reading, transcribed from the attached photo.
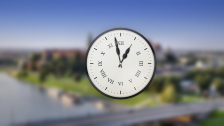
12:58
